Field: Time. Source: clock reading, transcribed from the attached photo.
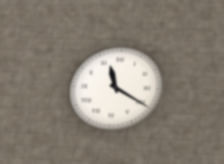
11:20
